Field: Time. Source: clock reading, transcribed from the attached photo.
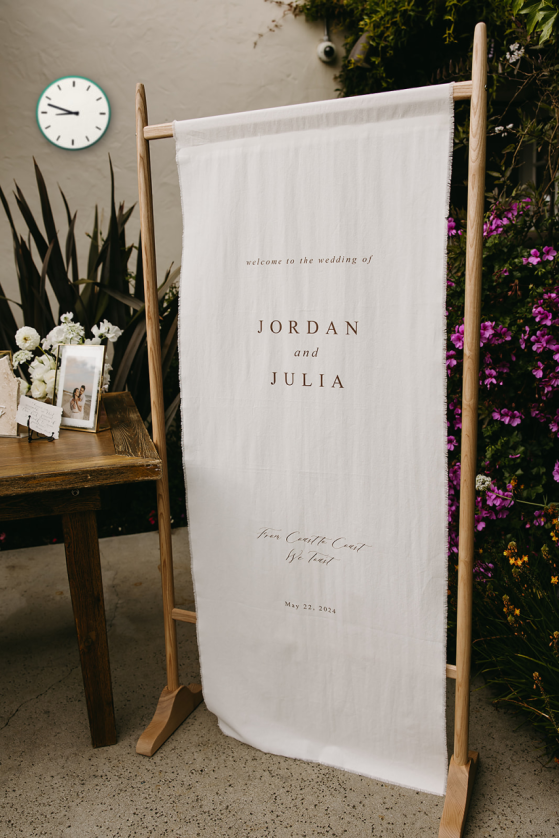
8:48
